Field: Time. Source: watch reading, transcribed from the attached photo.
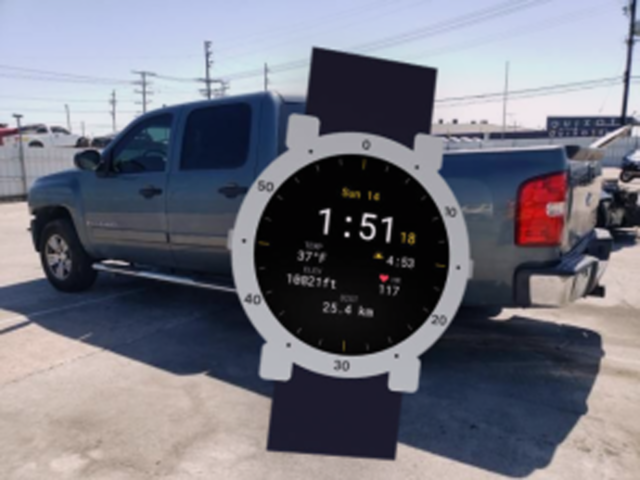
1:51
